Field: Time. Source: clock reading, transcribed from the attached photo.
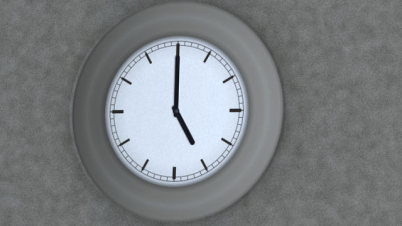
5:00
